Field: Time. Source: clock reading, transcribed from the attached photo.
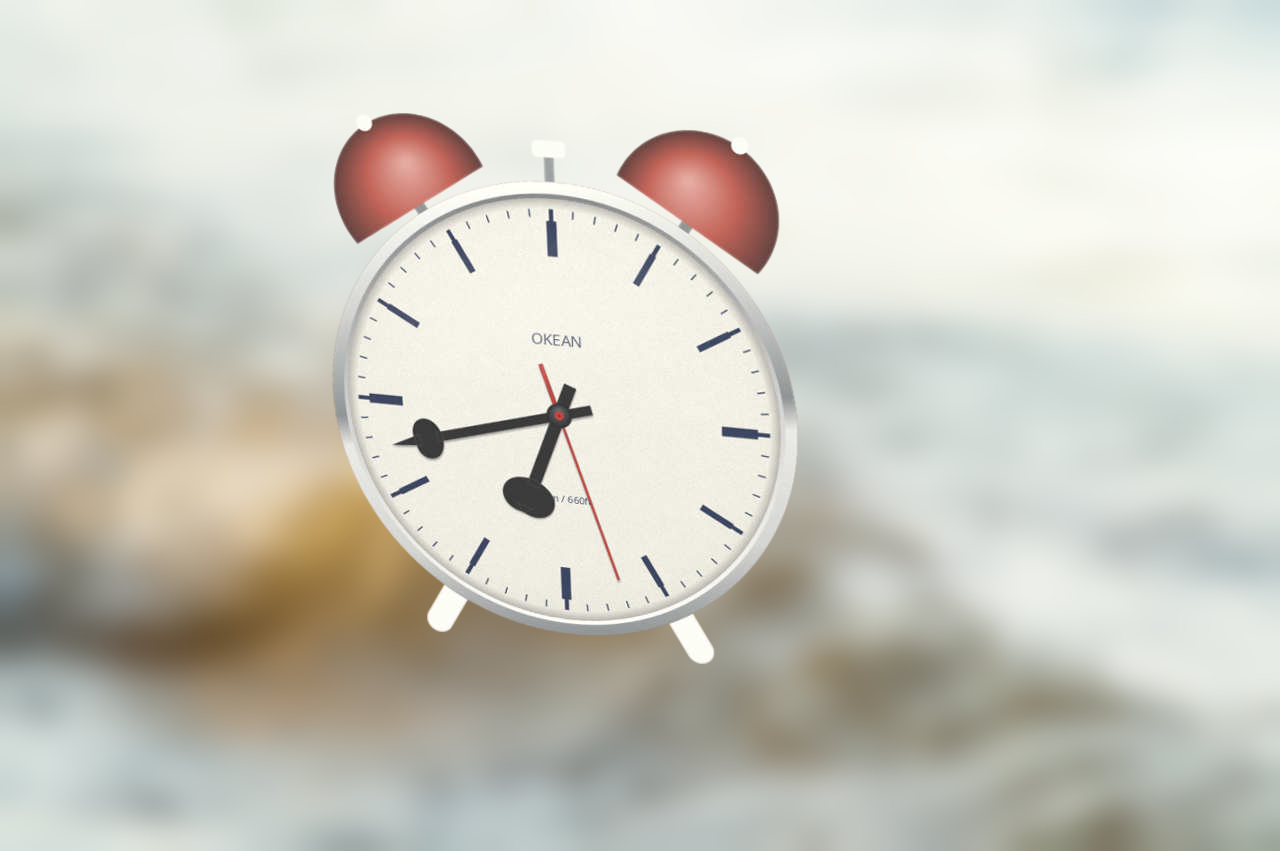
6:42:27
